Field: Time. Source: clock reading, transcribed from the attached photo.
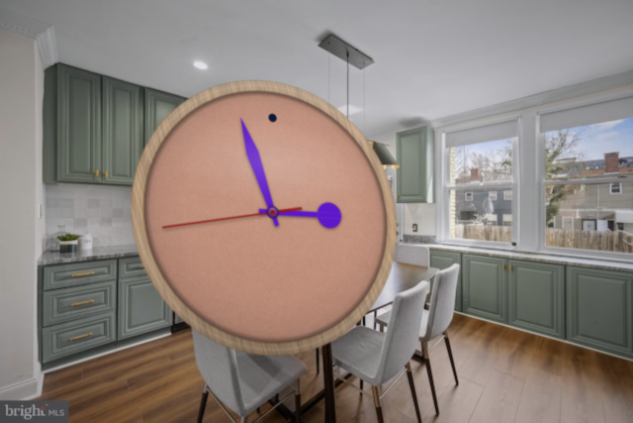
2:56:43
